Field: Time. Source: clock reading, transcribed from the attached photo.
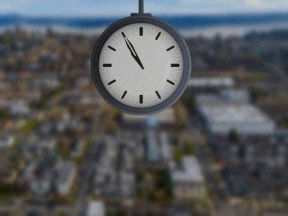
10:55
